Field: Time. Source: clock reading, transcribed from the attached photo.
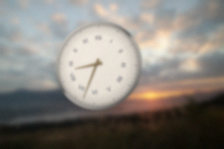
8:33
